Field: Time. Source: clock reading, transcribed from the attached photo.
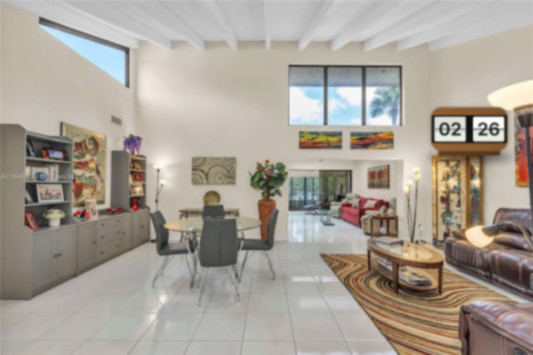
2:26
